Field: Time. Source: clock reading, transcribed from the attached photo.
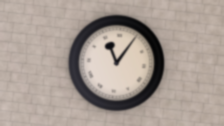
11:05
